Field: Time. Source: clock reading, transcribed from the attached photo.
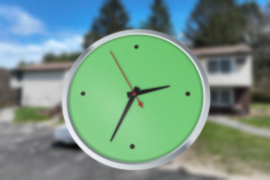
2:33:55
